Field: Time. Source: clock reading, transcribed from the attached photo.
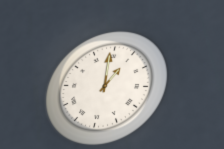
12:59
